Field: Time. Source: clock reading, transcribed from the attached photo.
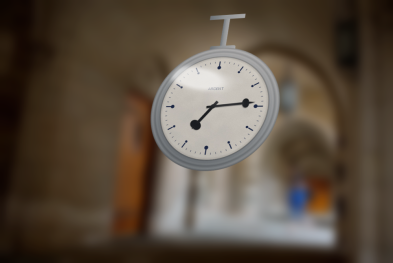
7:14
